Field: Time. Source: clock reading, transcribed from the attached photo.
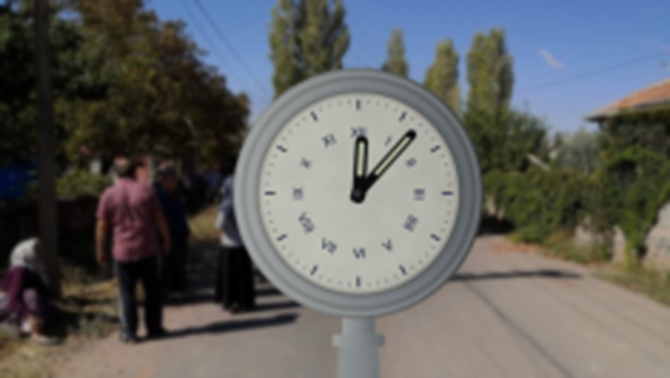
12:07
